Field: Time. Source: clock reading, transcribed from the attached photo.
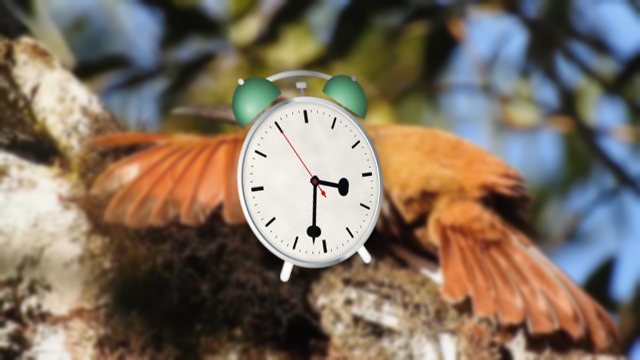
3:31:55
